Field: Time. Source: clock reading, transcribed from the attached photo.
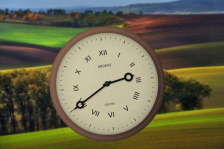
2:40
